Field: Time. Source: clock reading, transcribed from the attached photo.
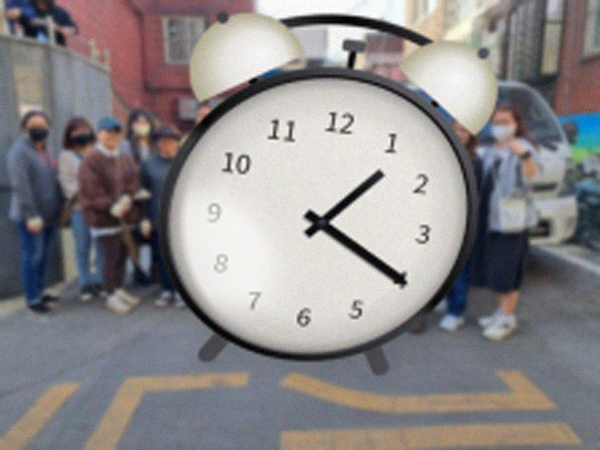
1:20
